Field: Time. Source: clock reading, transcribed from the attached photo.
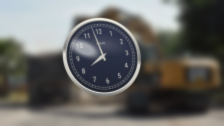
7:58
